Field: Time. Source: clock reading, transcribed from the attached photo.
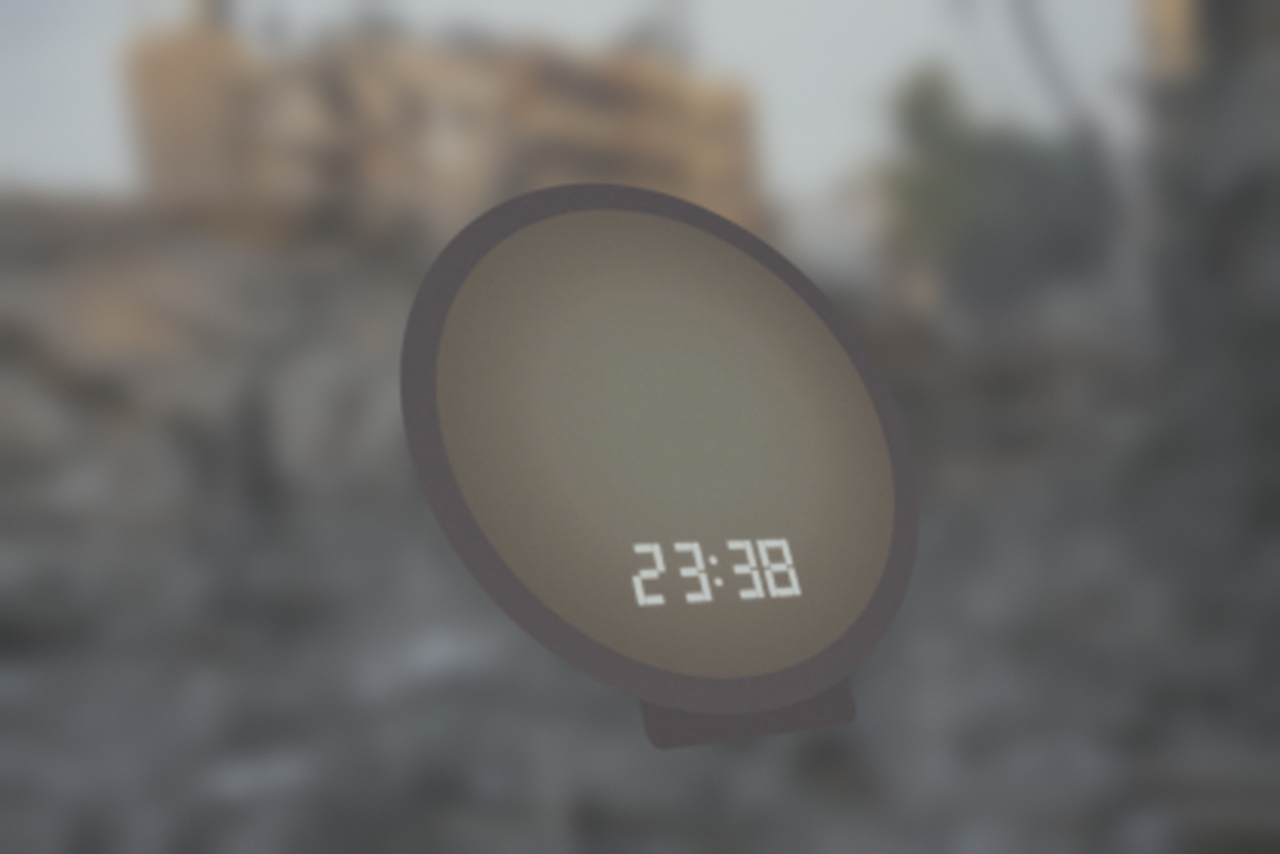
23:38
